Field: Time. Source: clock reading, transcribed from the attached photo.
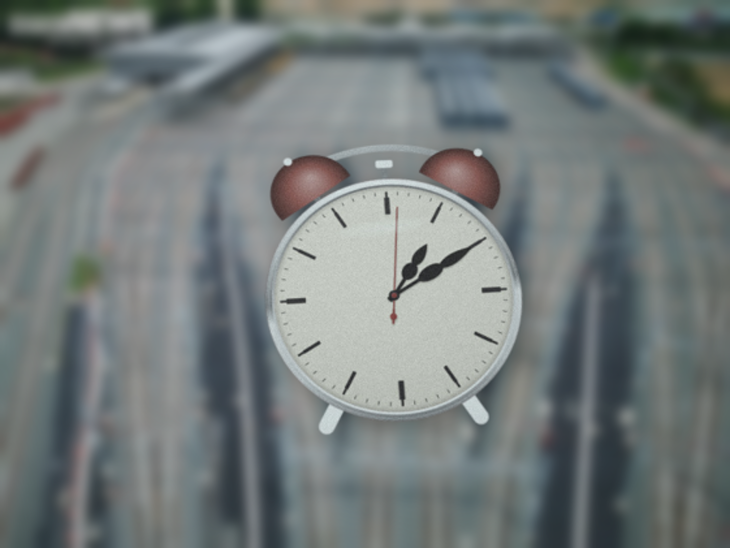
1:10:01
